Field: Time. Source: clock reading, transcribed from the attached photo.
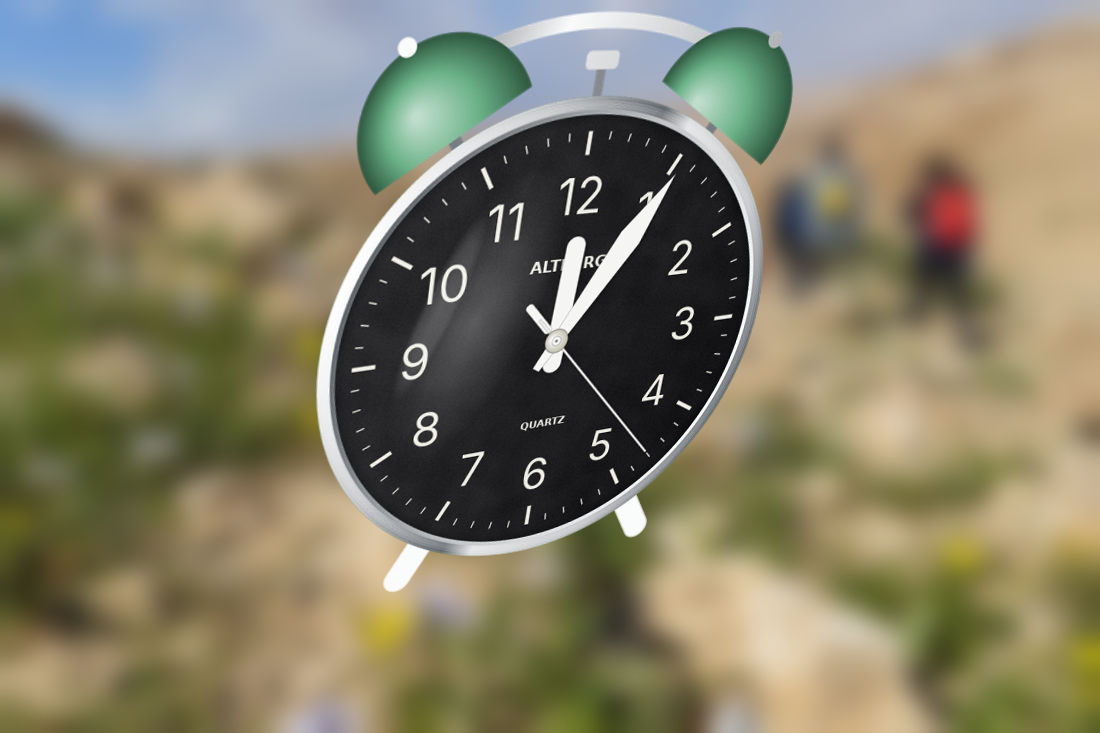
12:05:23
